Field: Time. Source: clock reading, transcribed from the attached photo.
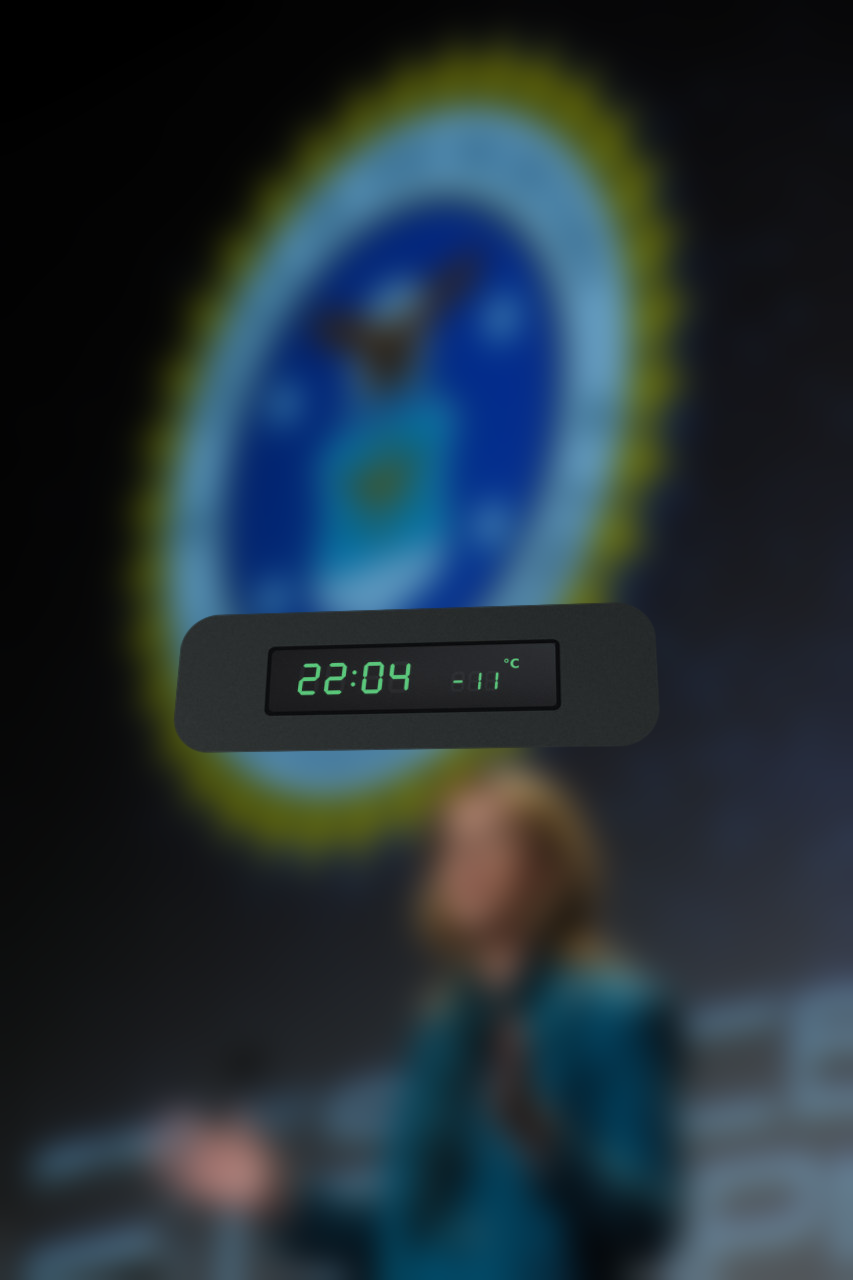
22:04
